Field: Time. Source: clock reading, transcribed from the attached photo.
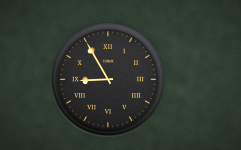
8:55
